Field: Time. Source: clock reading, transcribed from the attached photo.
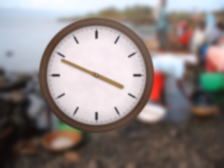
3:49
